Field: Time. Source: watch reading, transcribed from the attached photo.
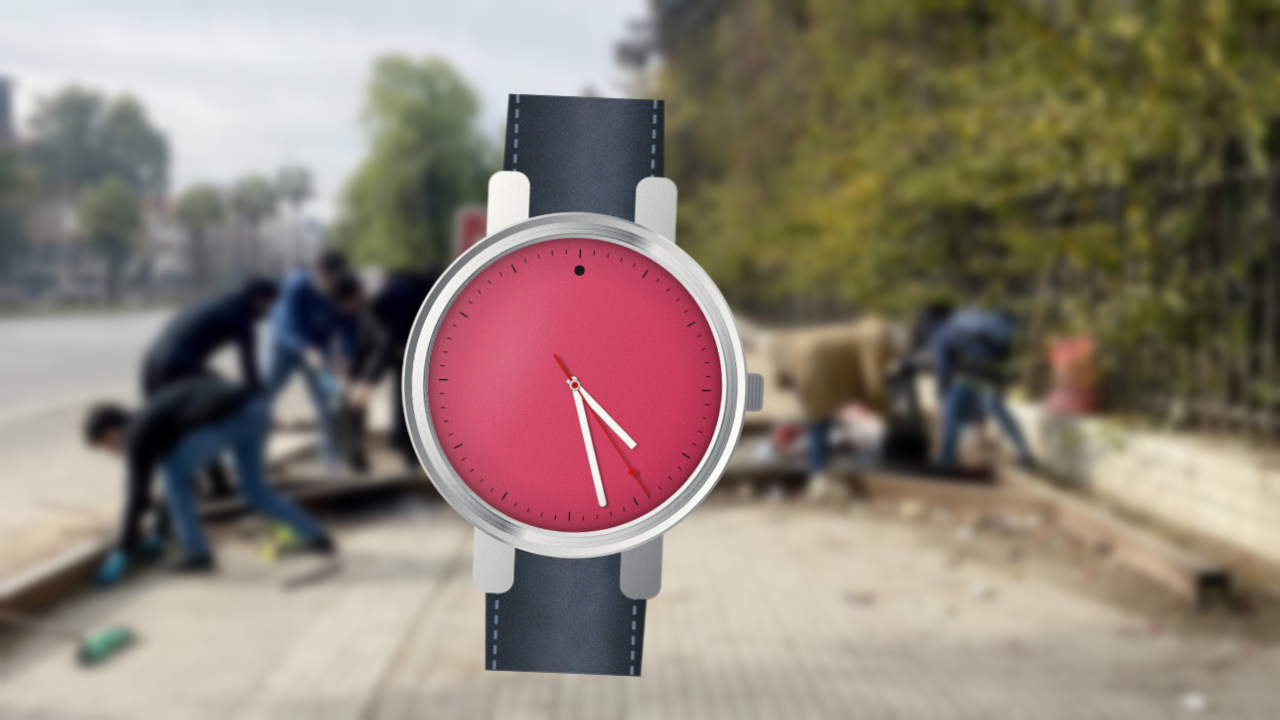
4:27:24
